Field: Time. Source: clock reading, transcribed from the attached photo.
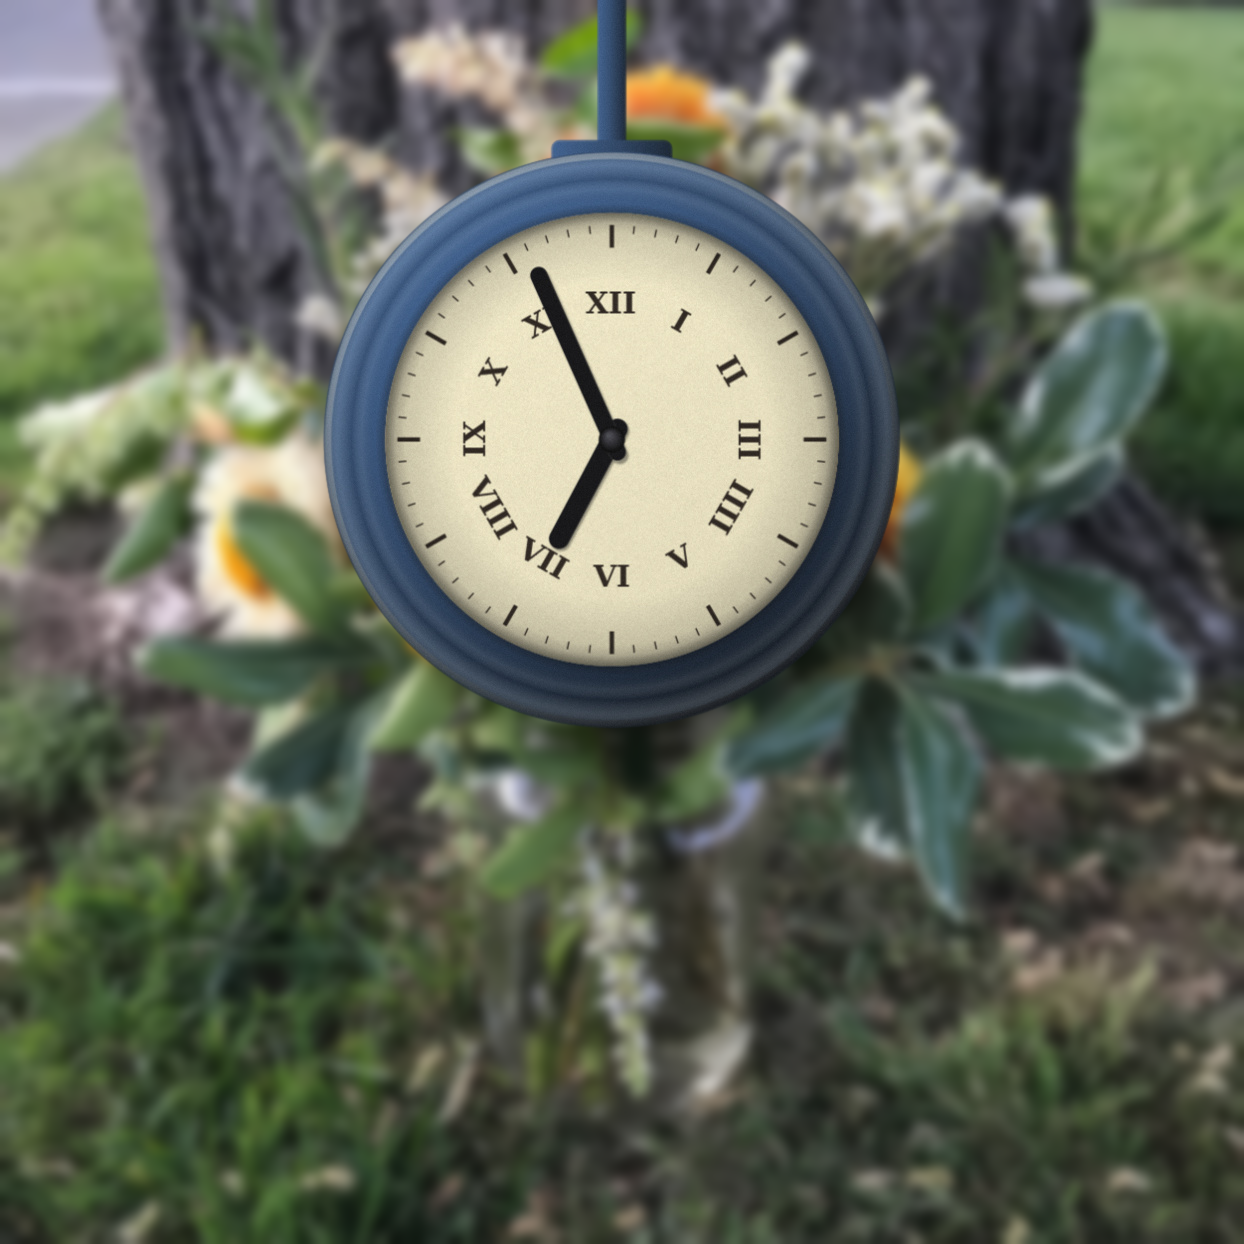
6:56
